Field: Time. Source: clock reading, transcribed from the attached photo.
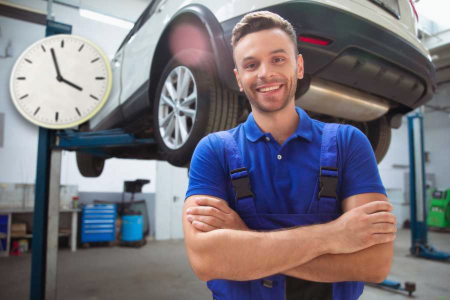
3:57
